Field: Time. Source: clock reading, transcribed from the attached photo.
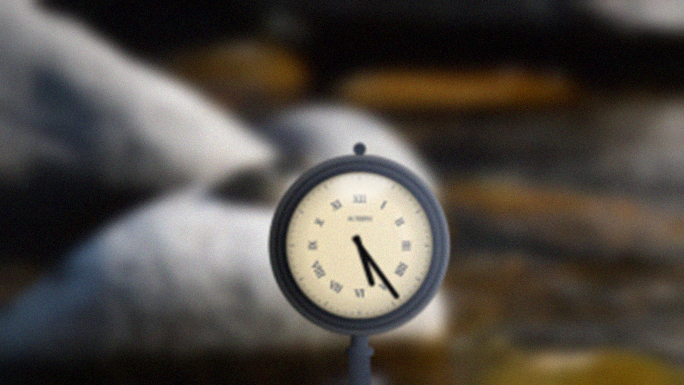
5:24
